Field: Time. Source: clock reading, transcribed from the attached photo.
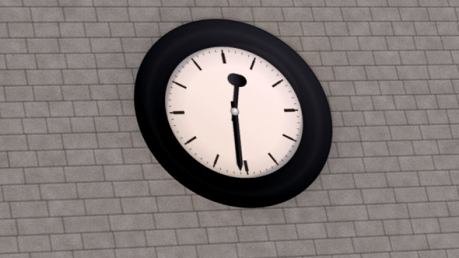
12:31
